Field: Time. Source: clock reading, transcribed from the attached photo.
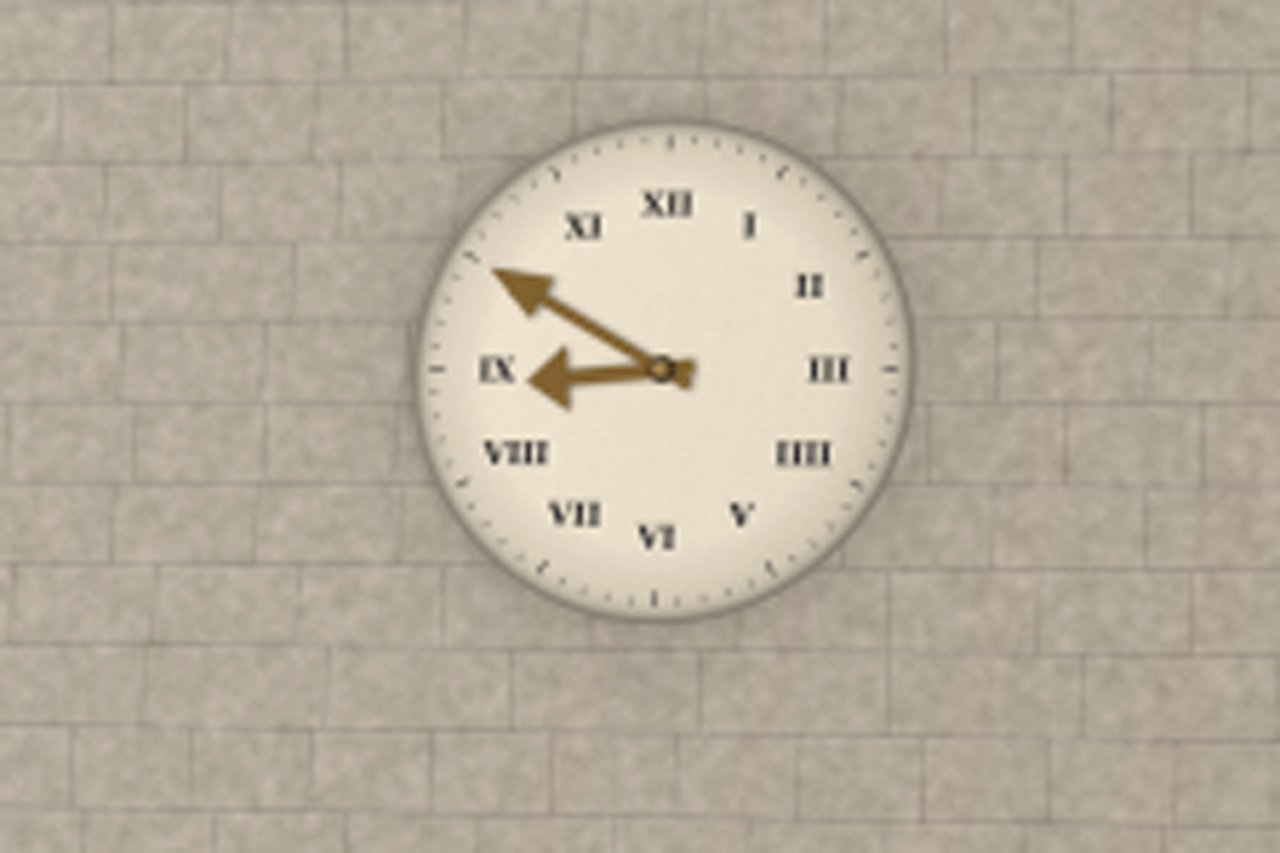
8:50
